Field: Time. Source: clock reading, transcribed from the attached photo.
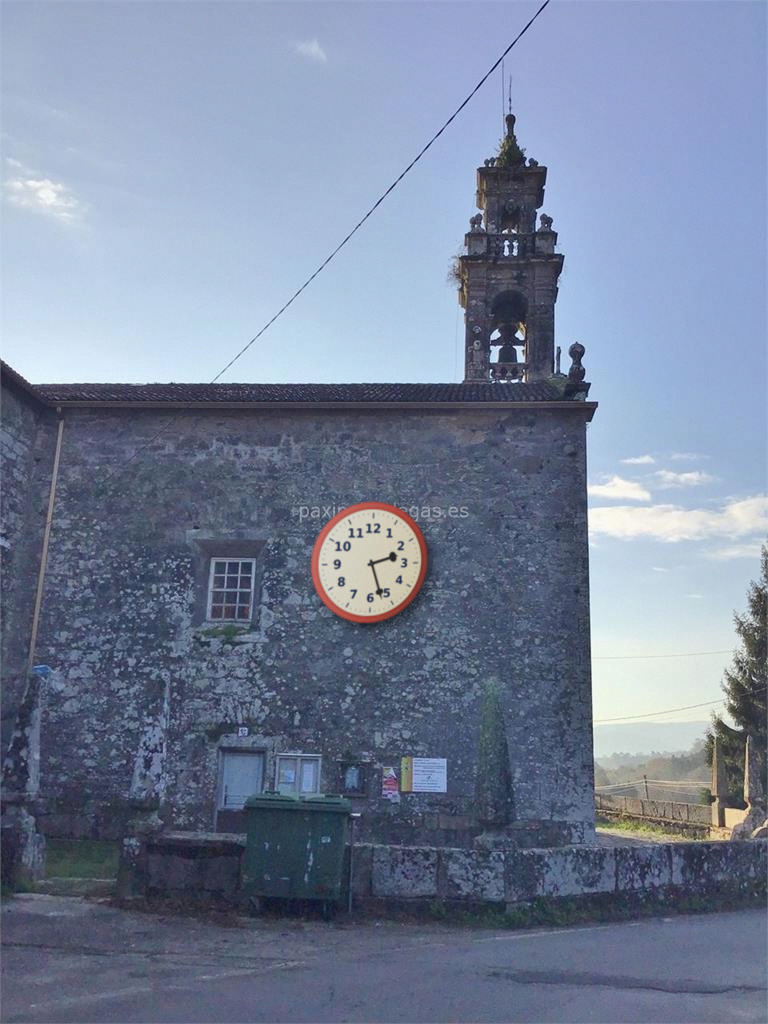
2:27
